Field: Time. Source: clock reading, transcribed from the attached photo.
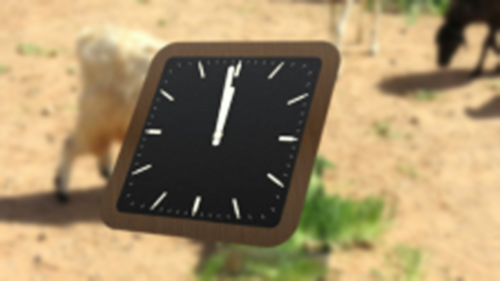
11:59
